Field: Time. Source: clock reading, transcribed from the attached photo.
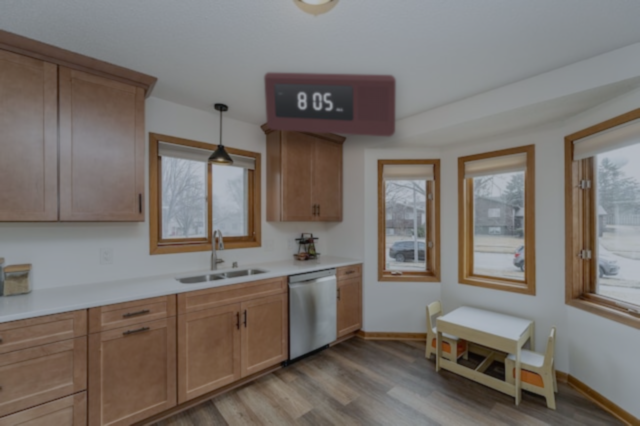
8:05
